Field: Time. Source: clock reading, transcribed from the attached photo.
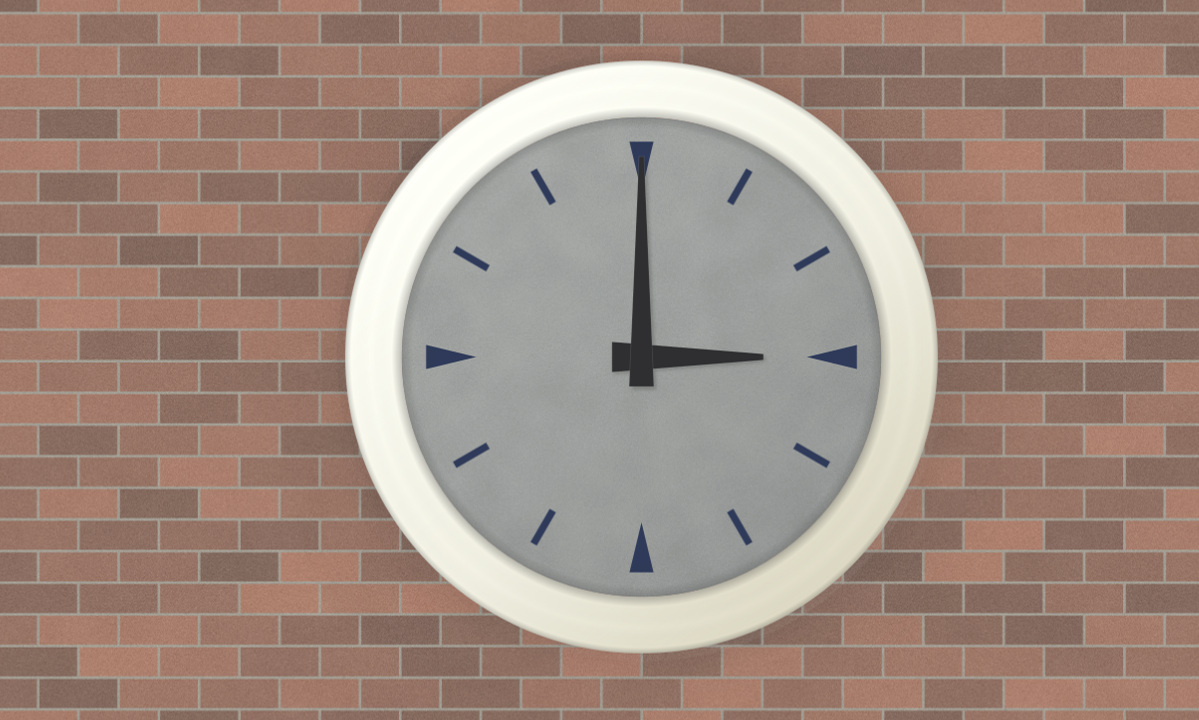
3:00
